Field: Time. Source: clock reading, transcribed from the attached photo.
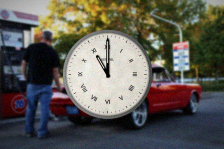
11:00
